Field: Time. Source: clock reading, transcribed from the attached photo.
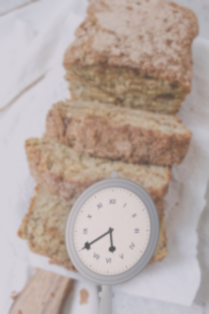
5:40
